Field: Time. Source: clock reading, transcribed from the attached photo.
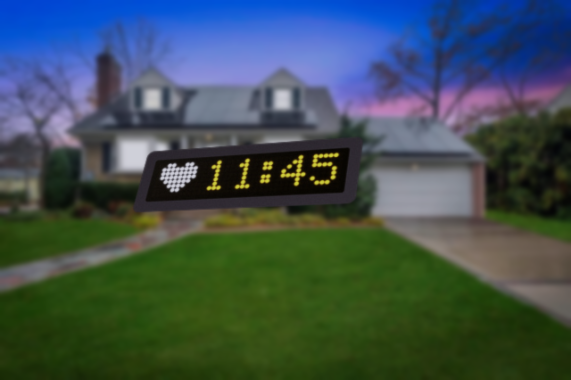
11:45
